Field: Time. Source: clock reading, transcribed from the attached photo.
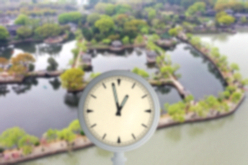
12:58
